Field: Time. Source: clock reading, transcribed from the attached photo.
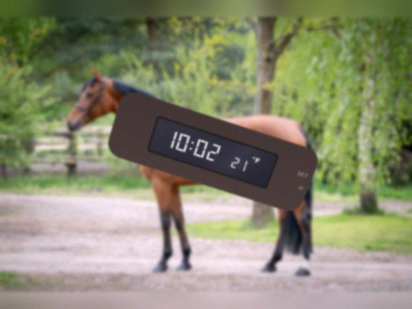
10:02
